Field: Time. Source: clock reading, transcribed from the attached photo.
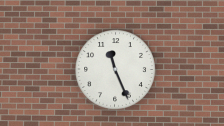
11:26
